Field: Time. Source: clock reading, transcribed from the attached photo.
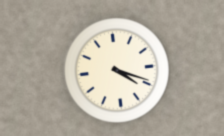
4:19
